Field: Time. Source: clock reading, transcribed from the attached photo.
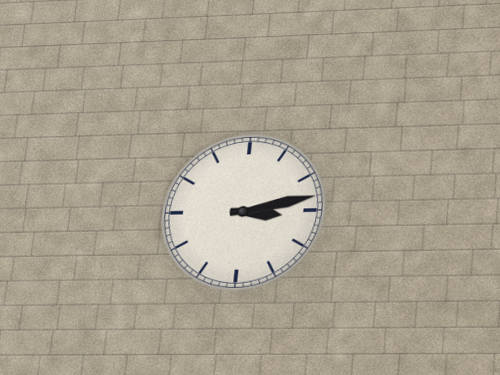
3:13
